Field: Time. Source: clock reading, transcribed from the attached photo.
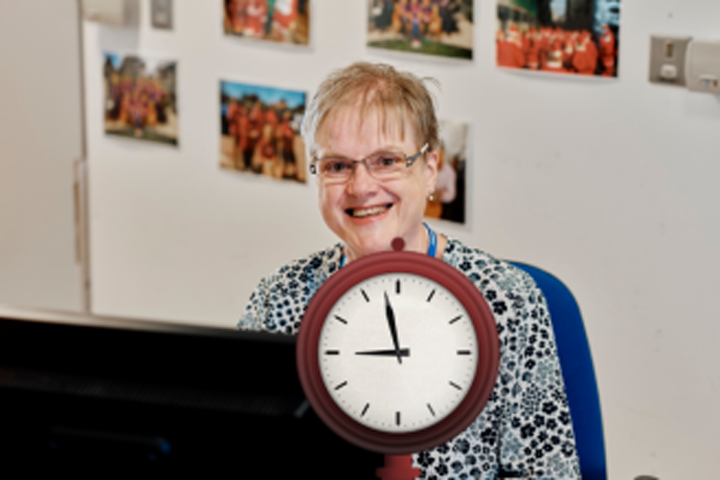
8:58
